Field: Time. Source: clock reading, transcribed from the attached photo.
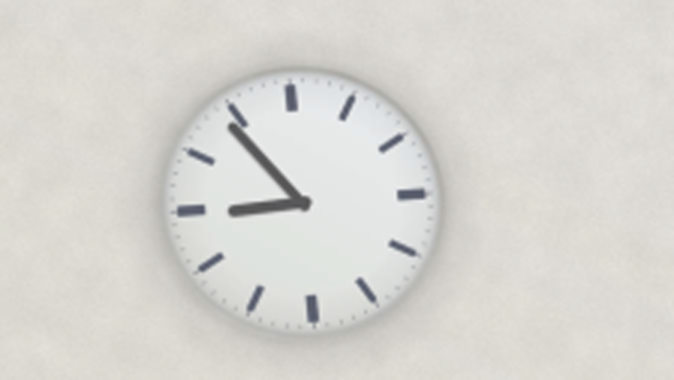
8:54
